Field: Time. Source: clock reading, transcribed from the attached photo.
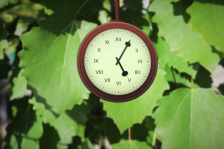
5:05
